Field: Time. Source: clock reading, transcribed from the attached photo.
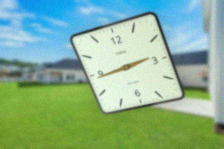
2:44
